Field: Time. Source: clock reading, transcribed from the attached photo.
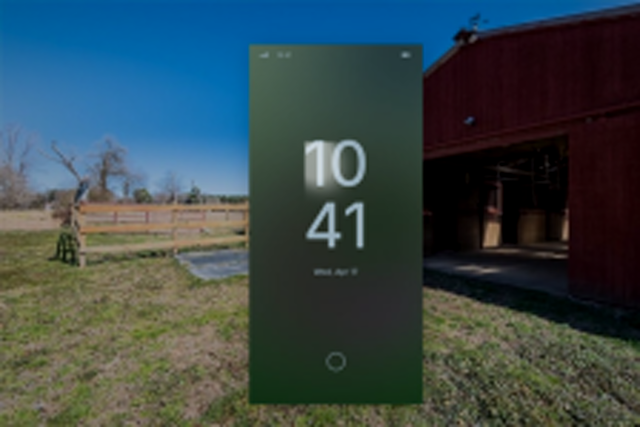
10:41
